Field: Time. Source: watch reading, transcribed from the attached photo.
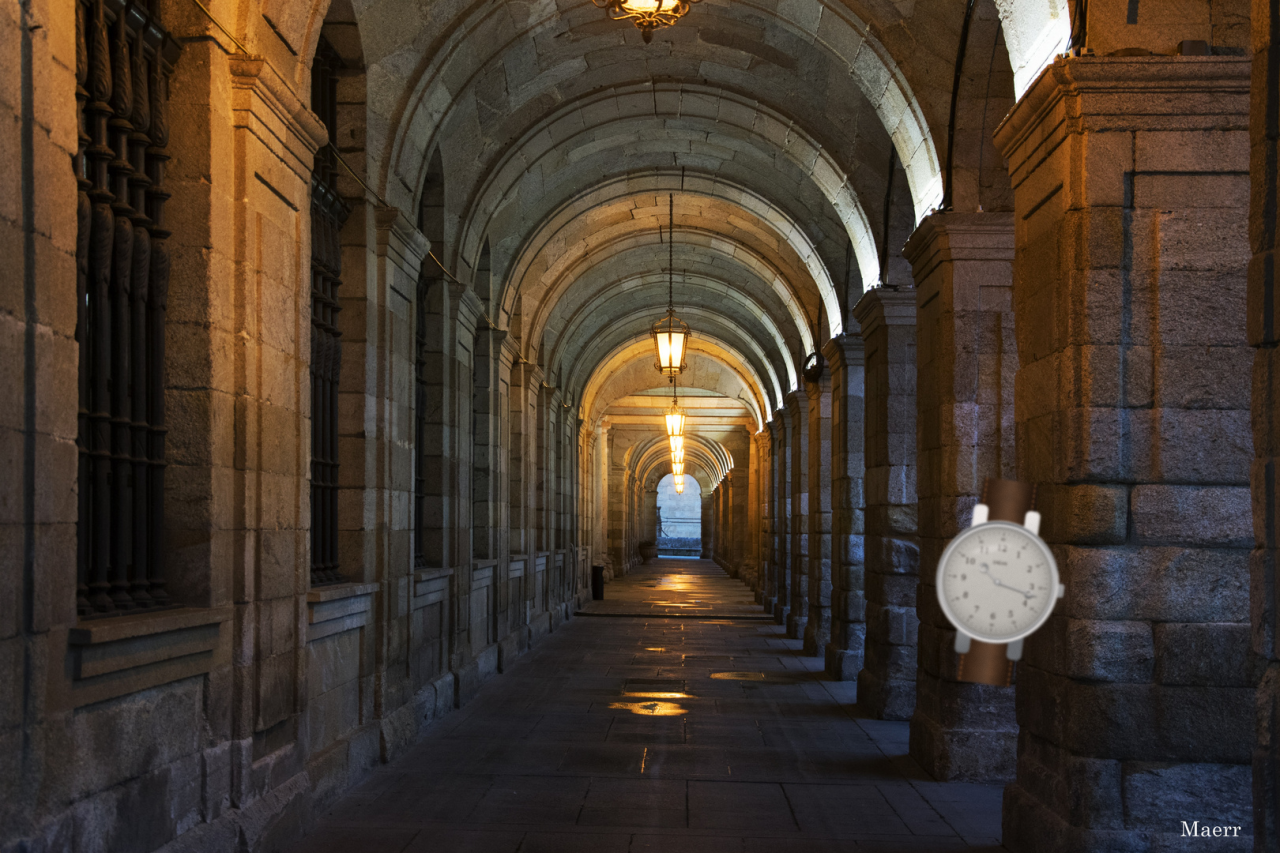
10:17
